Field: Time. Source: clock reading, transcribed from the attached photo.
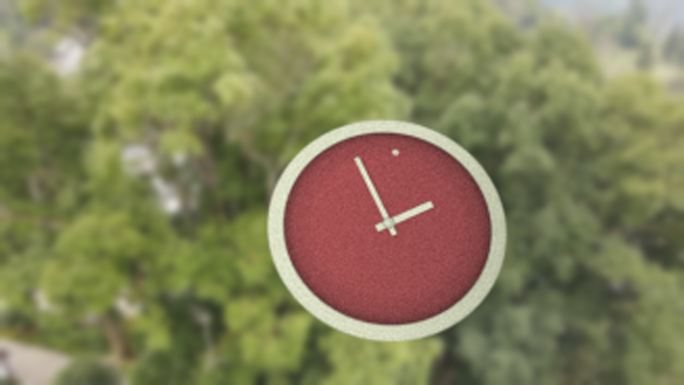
1:55
